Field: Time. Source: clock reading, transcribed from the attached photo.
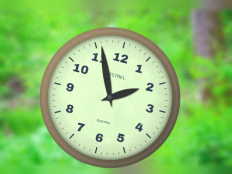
1:56
